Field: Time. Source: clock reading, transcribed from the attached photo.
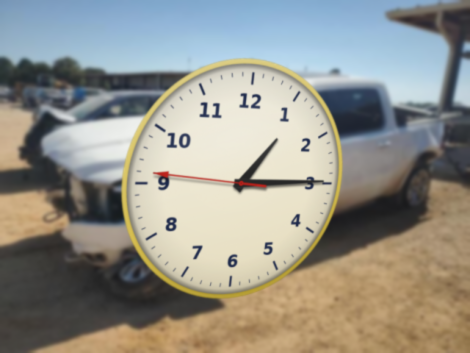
1:14:46
